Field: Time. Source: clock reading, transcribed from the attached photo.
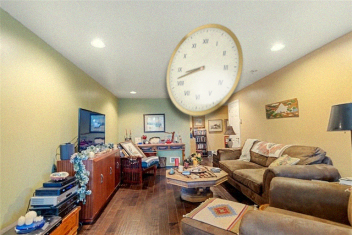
8:42
